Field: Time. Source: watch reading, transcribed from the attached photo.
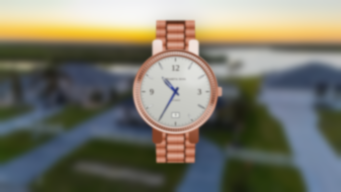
10:35
